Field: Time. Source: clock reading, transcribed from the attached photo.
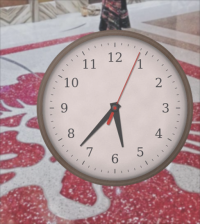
5:37:04
